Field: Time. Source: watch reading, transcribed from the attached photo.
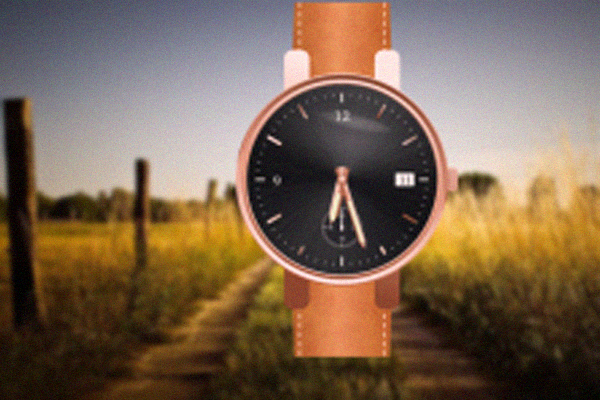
6:27
